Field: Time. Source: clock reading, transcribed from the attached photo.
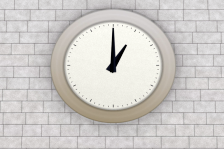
1:00
